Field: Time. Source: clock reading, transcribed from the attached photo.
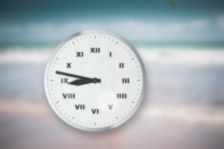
8:47
